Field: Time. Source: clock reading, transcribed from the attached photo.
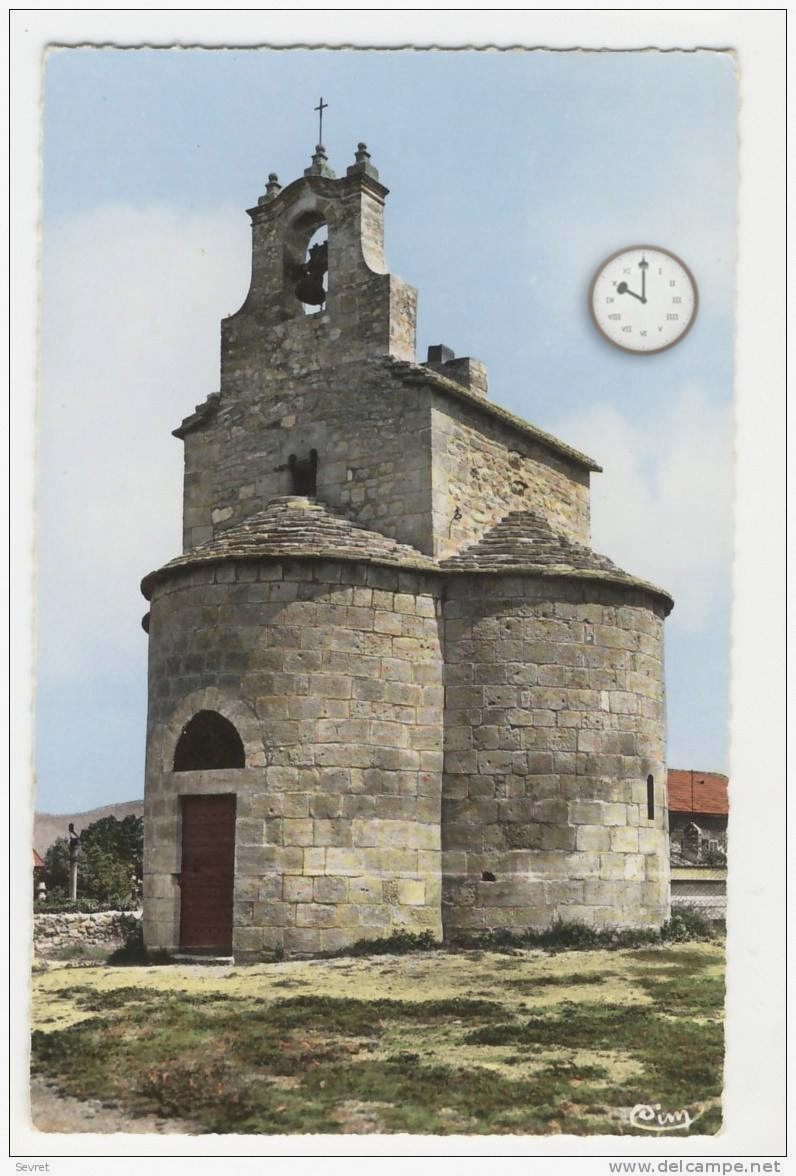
10:00
